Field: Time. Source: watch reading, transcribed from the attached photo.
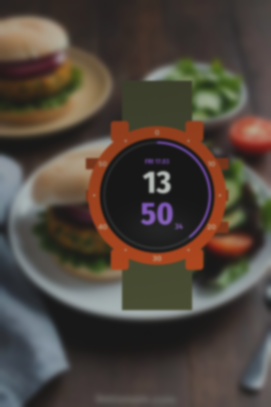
13:50
